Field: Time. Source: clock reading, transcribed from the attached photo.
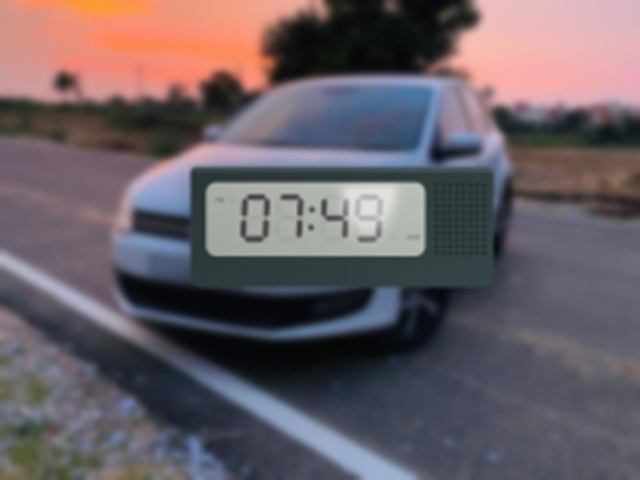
7:49
